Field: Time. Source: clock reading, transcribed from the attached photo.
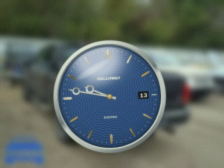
9:47
